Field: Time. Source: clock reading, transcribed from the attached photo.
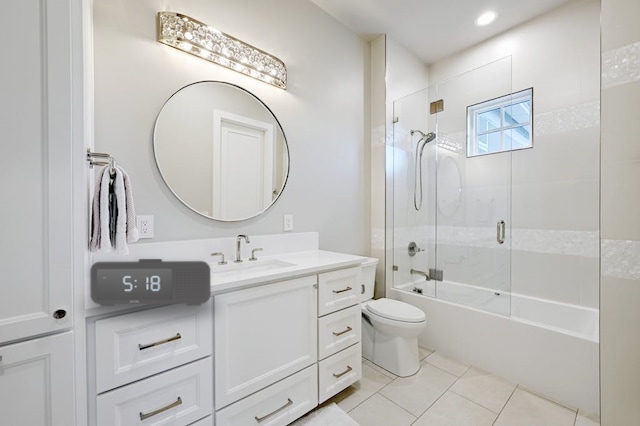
5:18
